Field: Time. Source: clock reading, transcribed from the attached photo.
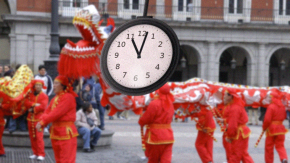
11:02
